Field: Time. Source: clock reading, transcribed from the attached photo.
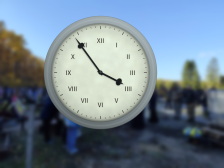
3:54
